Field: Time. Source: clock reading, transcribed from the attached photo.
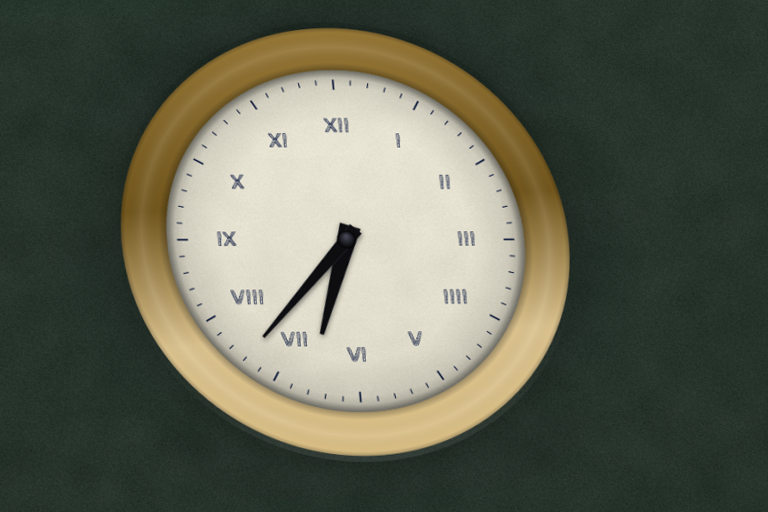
6:37
